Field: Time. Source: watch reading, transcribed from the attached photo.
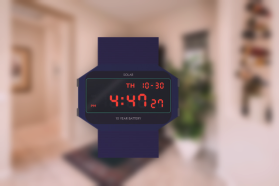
4:47:27
